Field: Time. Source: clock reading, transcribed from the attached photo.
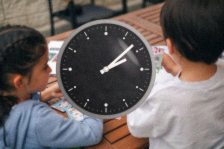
2:08
